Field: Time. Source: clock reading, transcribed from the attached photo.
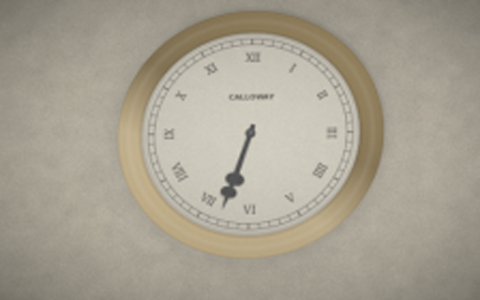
6:33
